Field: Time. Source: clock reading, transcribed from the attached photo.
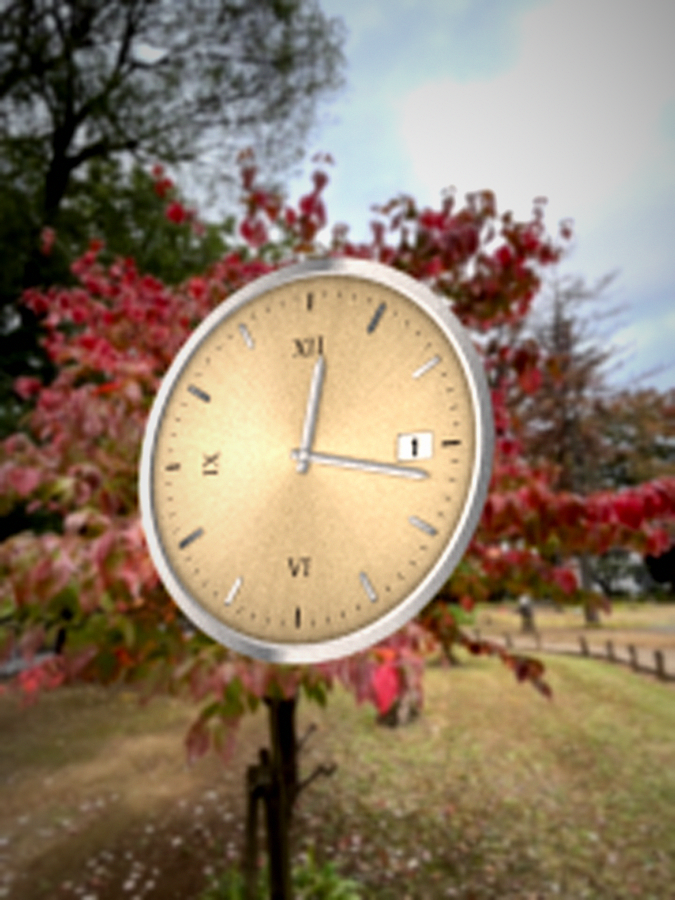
12:17
